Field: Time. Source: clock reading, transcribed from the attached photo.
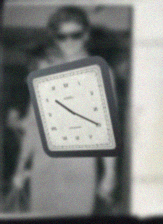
10:20
